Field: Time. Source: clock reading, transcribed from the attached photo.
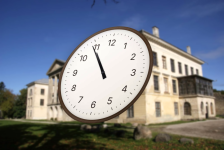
10:54
